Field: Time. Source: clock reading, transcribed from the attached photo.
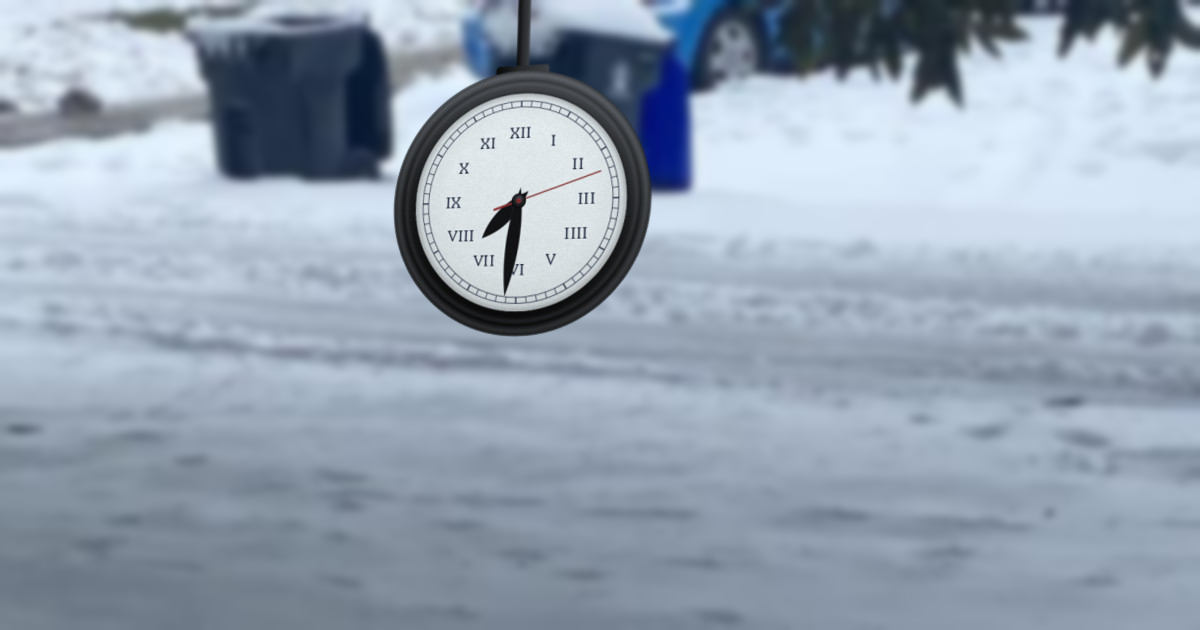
7:31:12
